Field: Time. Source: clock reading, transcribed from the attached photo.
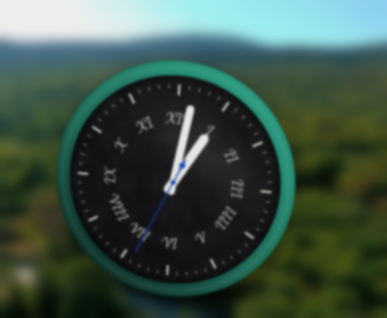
1:01:34
